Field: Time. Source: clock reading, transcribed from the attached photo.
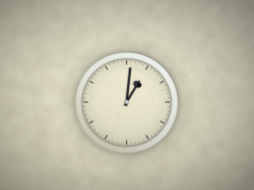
1:01
